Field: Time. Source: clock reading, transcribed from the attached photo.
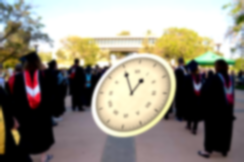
12:55
